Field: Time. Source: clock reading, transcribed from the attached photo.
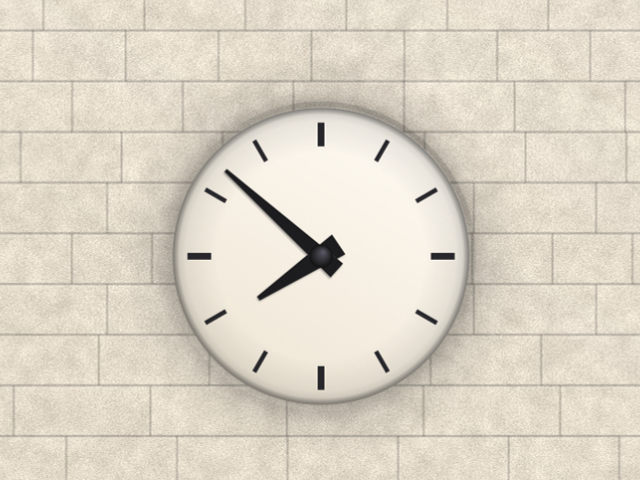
7:52
